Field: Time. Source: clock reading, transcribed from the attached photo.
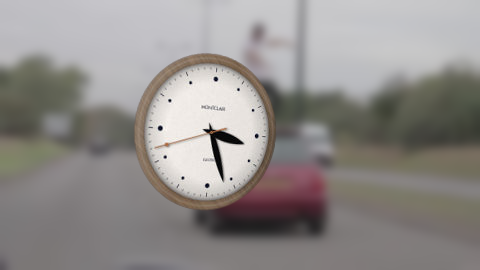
3:26:42
